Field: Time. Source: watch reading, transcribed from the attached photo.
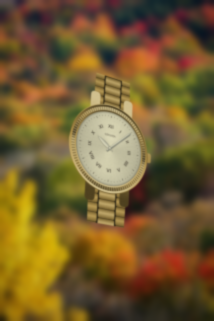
10:08
